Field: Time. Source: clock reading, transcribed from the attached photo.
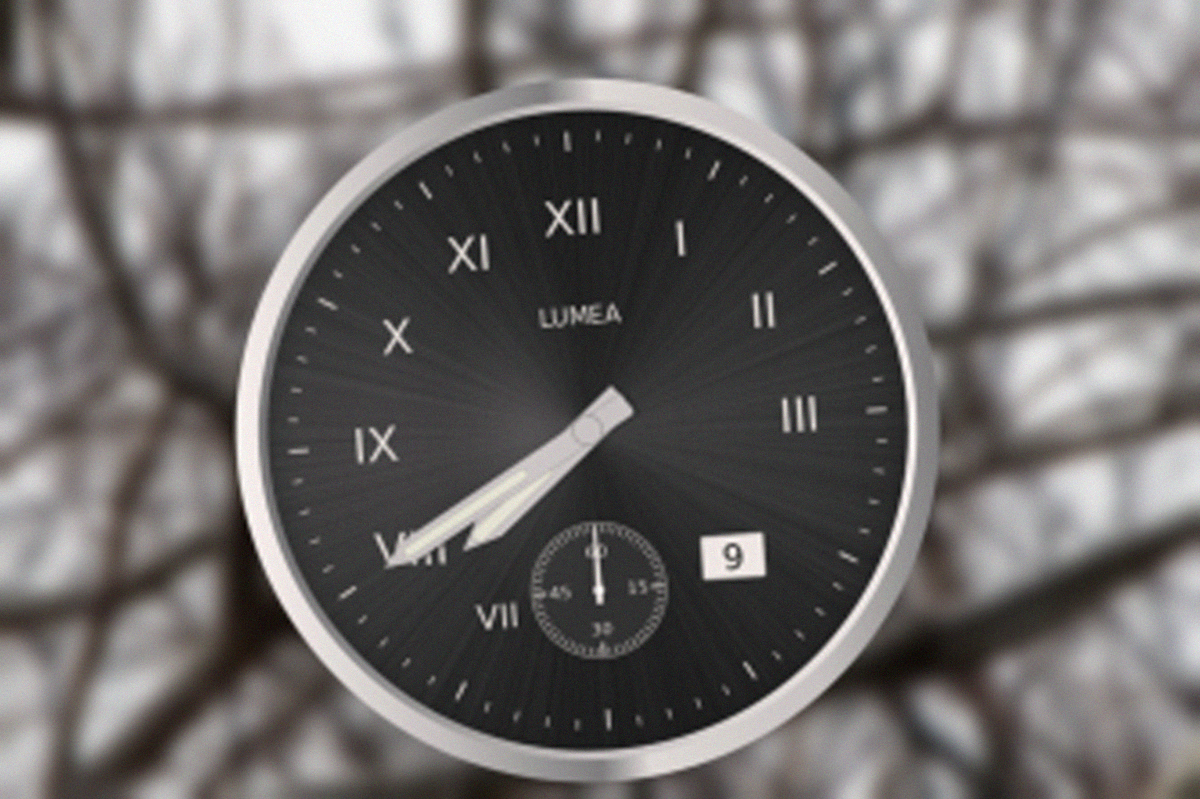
7:40
